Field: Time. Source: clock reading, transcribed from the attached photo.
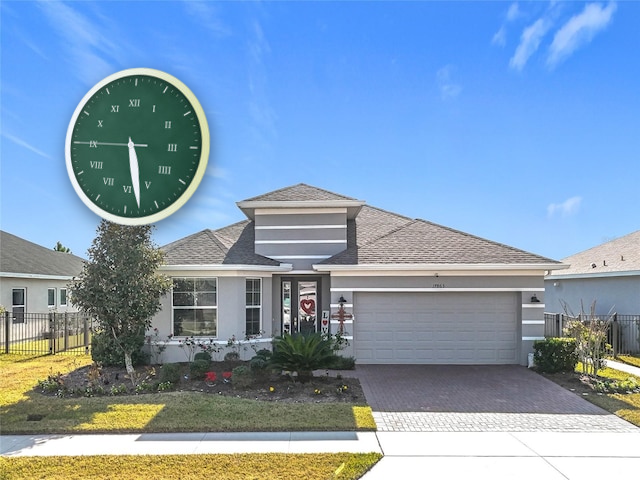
5:27:45
